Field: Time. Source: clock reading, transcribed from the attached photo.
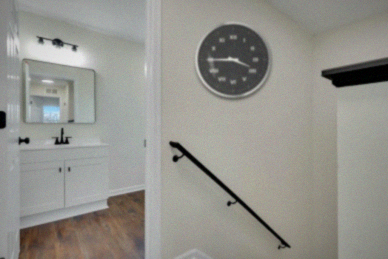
3:45
